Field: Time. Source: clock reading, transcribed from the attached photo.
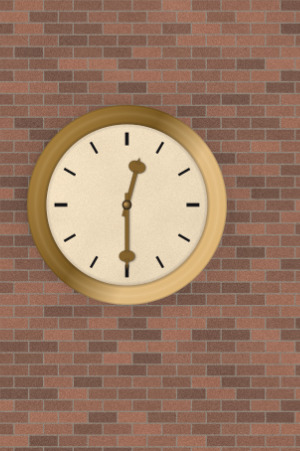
12:30
